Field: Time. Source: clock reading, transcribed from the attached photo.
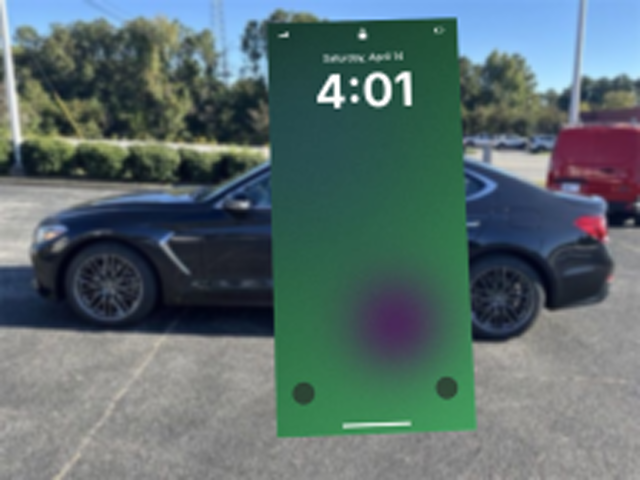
4:01
